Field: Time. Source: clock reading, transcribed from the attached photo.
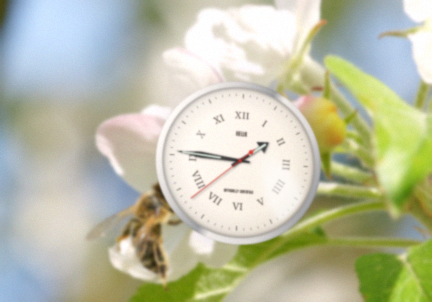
1:45:38
